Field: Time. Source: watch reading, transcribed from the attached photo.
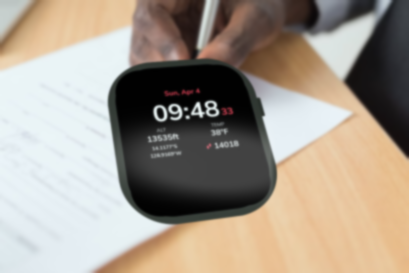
9:48
